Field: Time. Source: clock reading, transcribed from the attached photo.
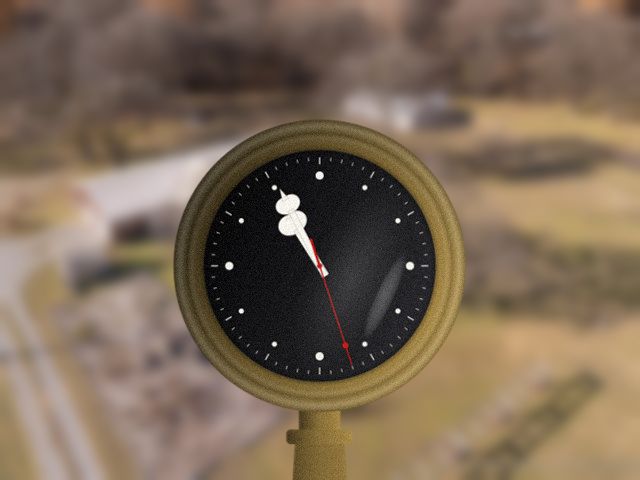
10:55:27
